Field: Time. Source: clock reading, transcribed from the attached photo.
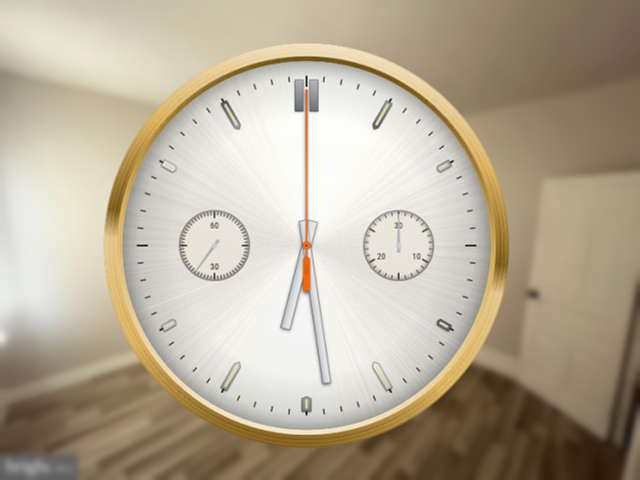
6:28:36
